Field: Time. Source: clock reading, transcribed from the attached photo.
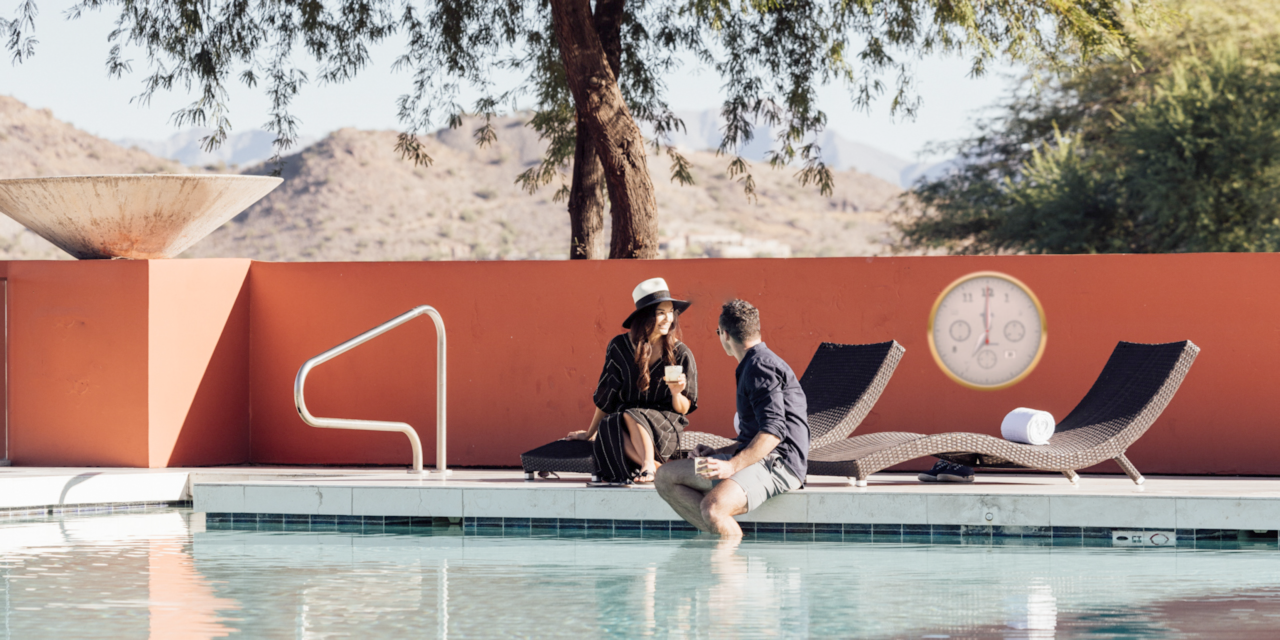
7:00
